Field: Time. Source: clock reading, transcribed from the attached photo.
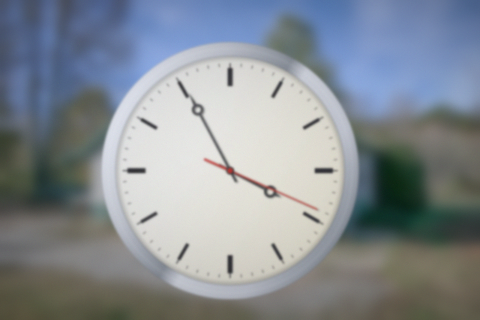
3:55:19
